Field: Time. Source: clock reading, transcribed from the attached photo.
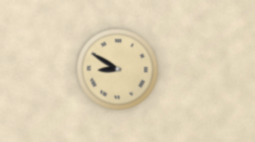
8:50
